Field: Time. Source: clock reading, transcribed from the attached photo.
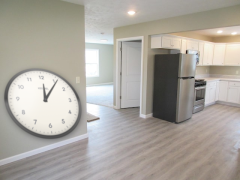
12:06
